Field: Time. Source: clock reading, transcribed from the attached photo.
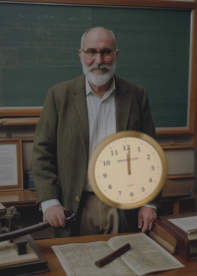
12:01
